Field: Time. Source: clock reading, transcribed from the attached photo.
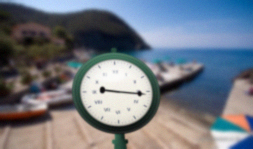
9:16
